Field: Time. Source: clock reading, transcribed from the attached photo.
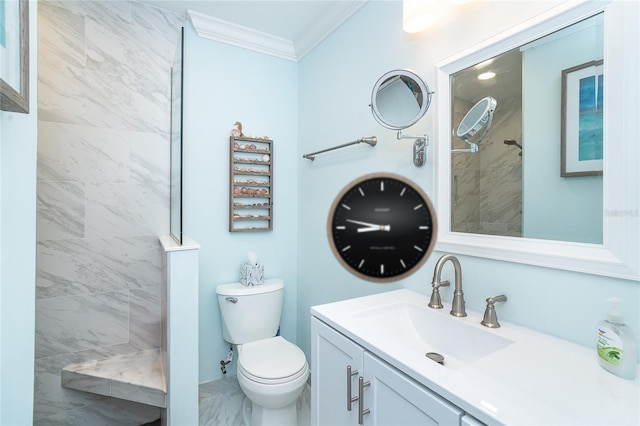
8:47
